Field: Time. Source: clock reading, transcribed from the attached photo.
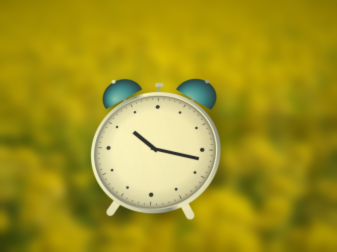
10:17
